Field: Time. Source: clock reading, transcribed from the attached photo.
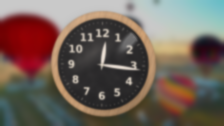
12:16
